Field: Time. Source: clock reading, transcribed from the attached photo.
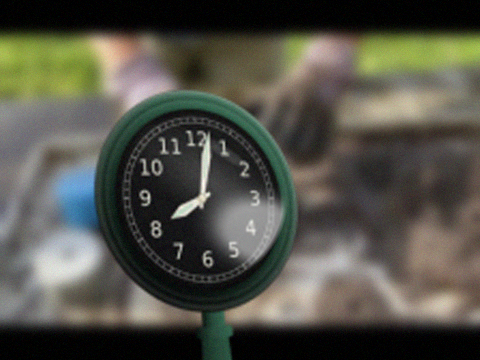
8:02
